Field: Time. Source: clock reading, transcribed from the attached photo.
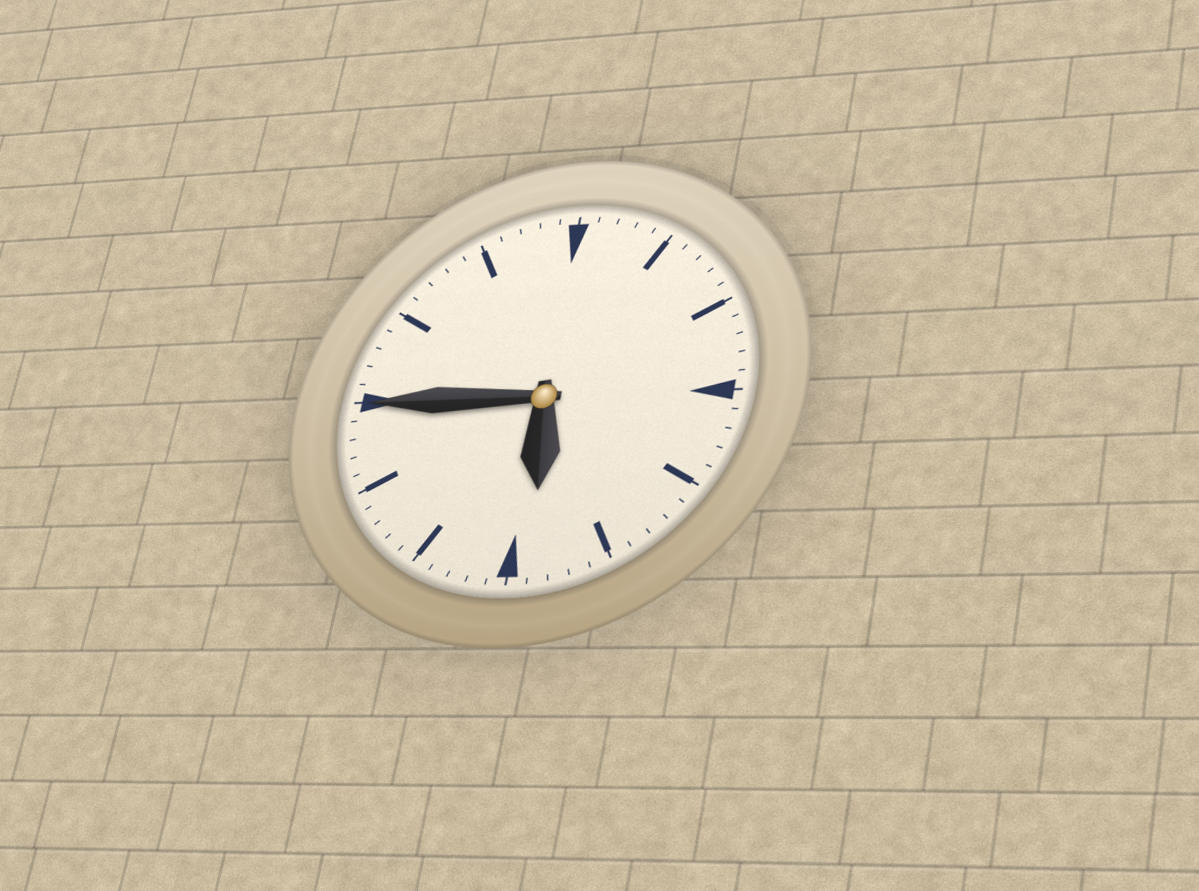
5:45
